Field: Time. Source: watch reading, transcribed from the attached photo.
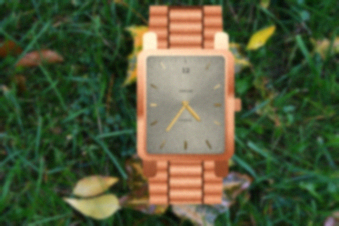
4:36
